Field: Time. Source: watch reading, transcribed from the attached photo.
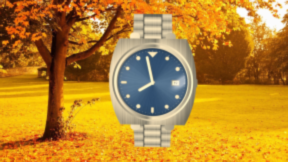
7:58
